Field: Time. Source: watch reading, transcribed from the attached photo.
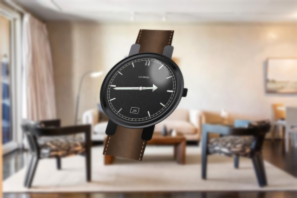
2:44
